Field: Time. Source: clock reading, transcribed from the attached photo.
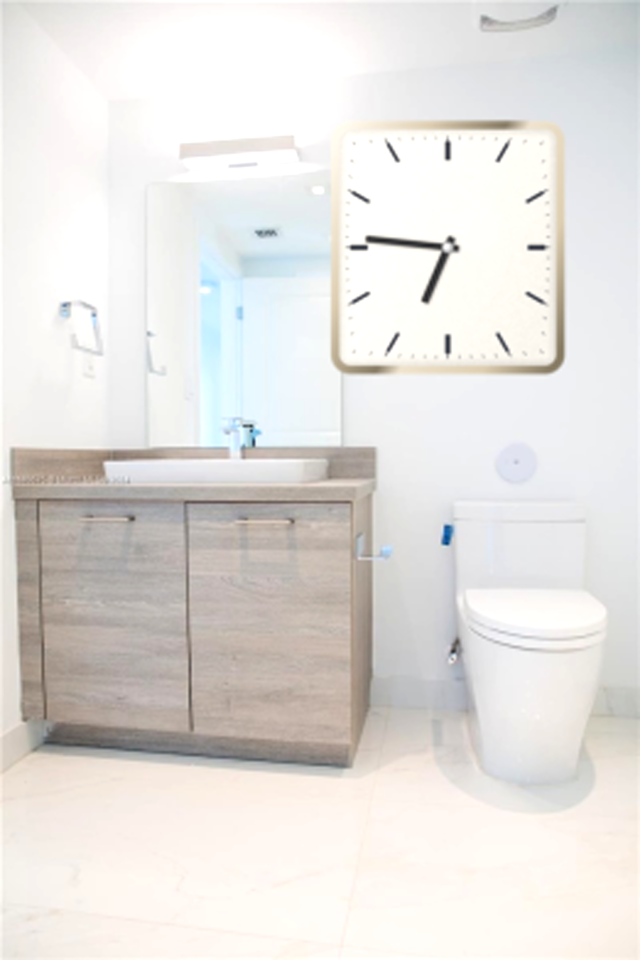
6:46
